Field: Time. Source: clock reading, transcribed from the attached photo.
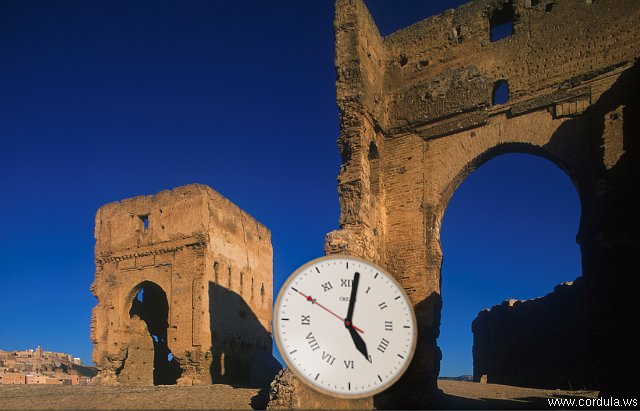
5:01:50
